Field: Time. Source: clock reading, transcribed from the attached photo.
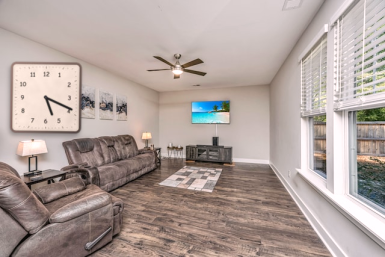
5:19
